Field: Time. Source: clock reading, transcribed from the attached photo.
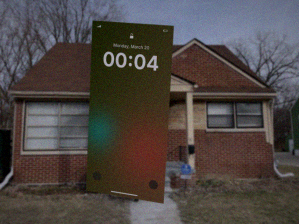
0:04
